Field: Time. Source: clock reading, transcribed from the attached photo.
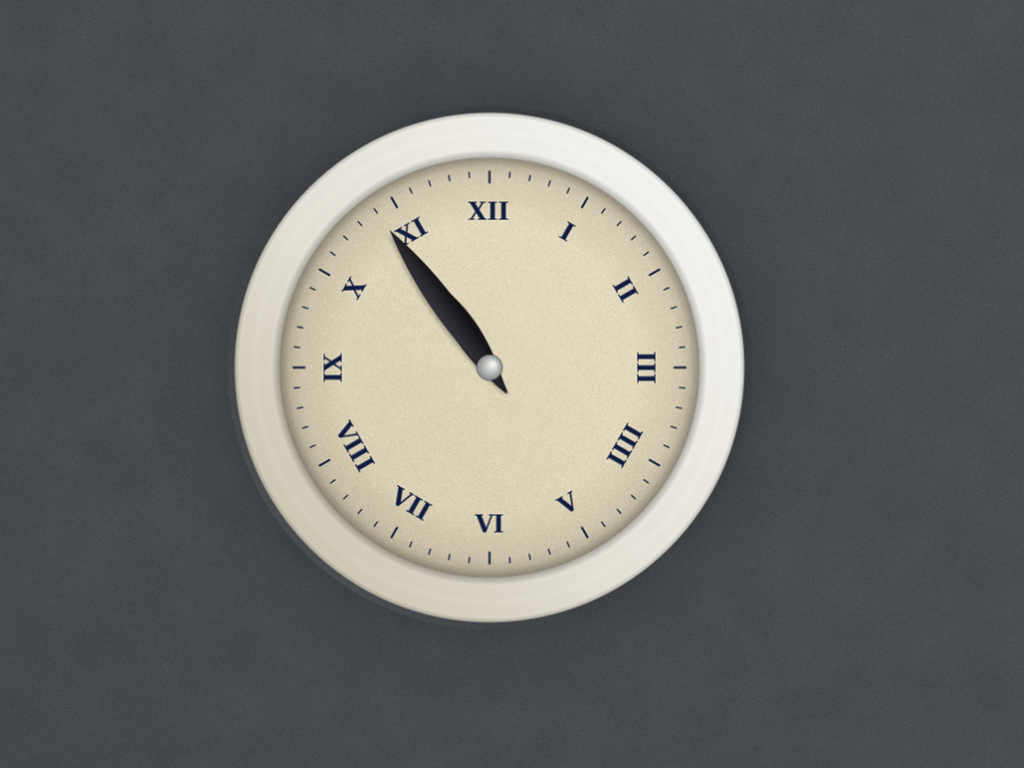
10:54
